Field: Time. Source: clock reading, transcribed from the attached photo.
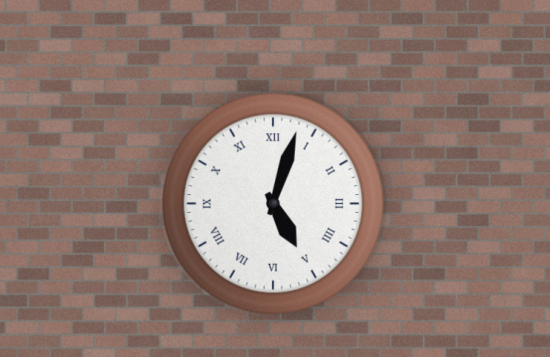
5:03
